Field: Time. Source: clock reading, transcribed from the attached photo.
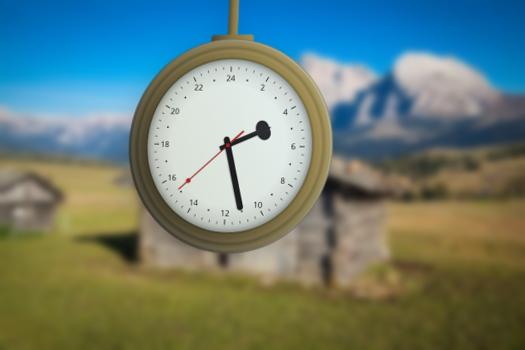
4:27:38
